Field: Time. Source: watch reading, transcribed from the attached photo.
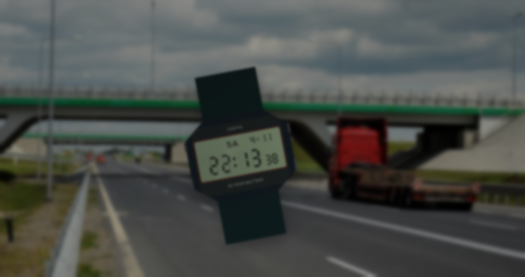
22:13
